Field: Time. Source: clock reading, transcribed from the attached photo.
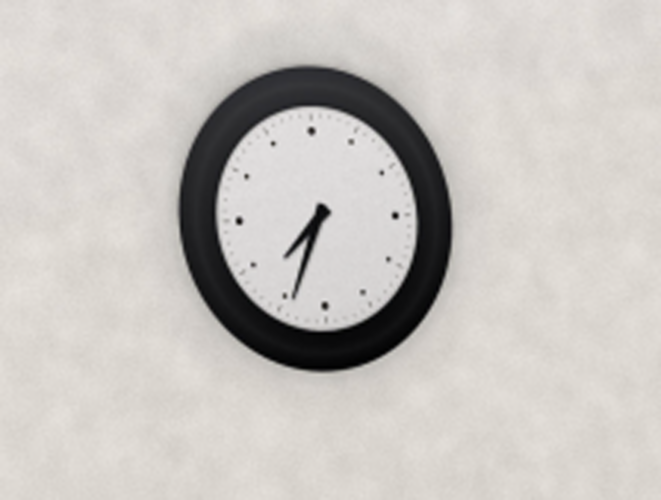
7:34
